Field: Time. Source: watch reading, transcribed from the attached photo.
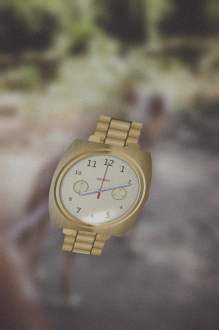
8:11
